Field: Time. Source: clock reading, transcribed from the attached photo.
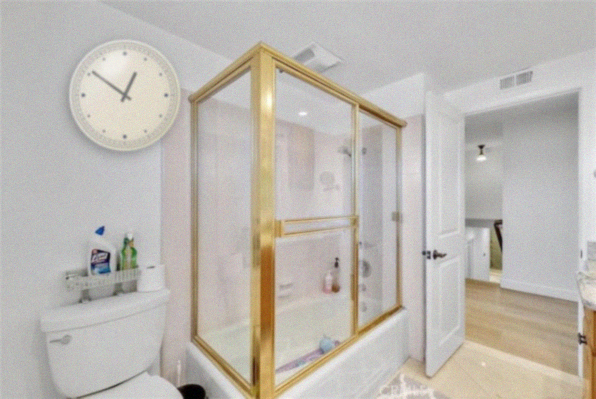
12:51
